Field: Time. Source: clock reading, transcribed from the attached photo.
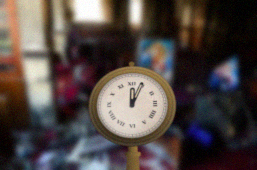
12:04
